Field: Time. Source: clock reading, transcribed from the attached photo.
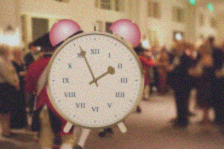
1:56
